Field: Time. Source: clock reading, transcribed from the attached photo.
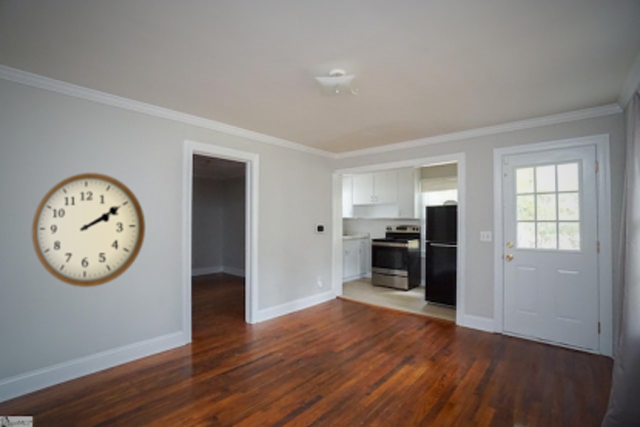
2:10
